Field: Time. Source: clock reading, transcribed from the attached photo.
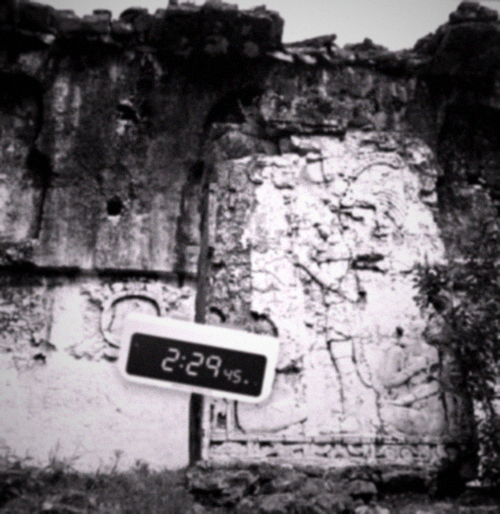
2:29
